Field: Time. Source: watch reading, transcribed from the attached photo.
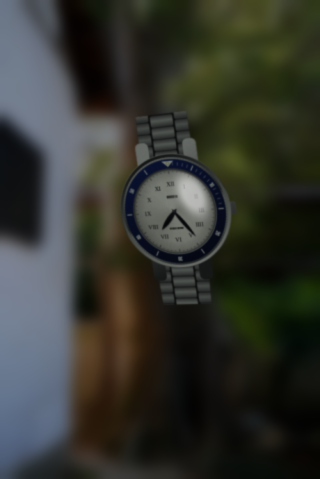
7:24
